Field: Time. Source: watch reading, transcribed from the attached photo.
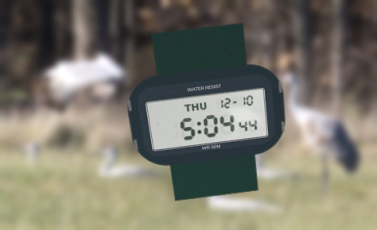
5:04:44
